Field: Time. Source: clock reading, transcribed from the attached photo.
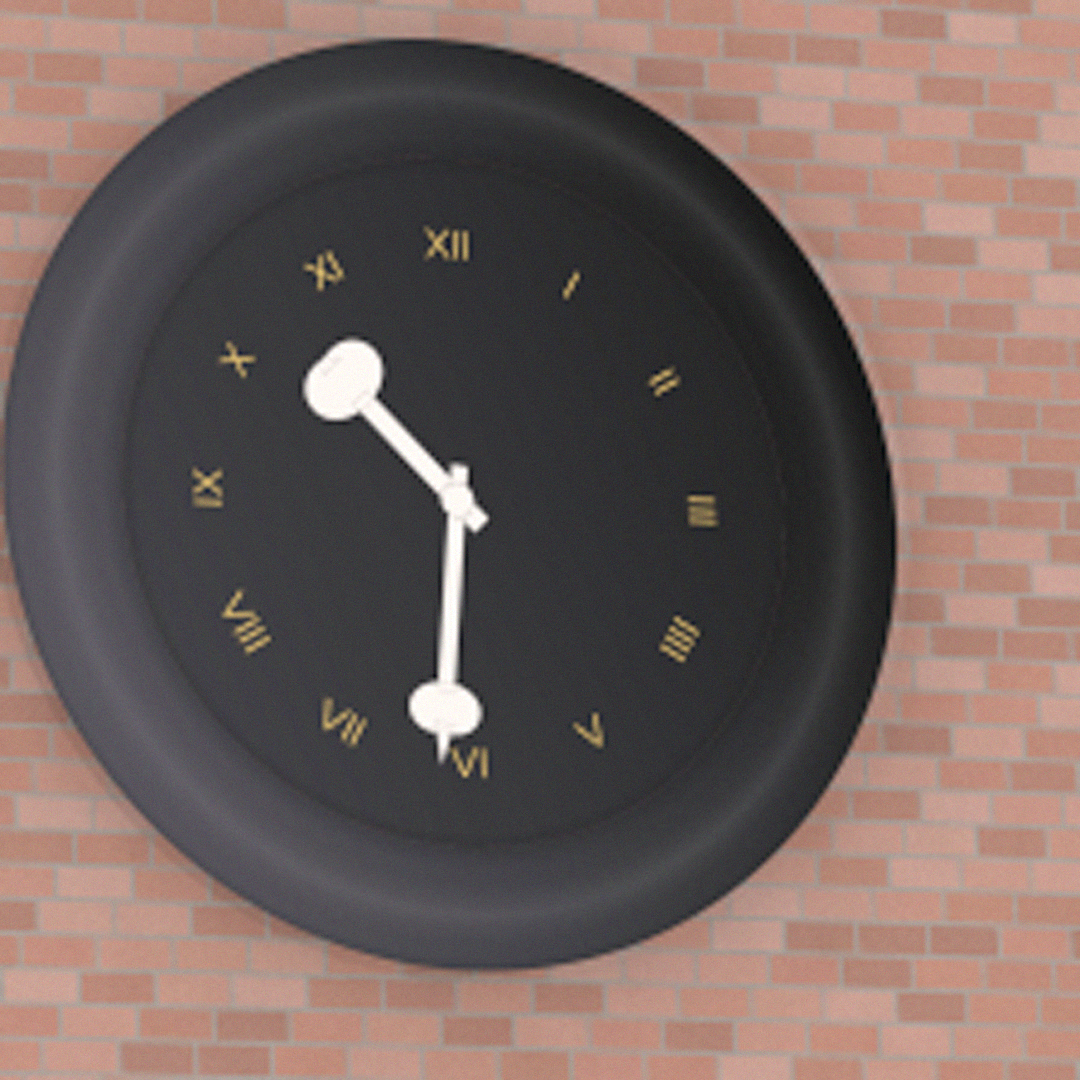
10:31
